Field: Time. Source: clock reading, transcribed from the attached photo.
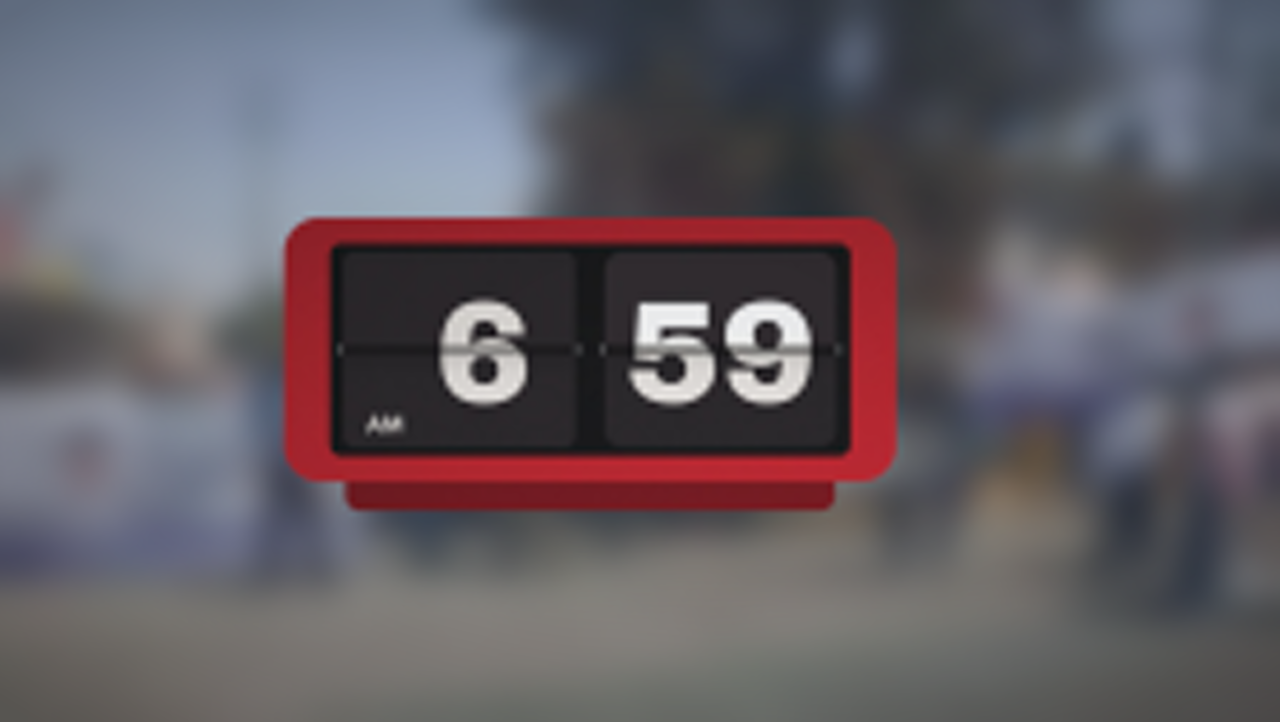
6:59
